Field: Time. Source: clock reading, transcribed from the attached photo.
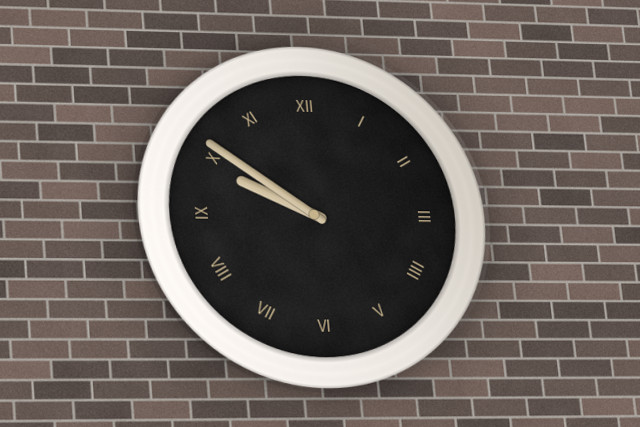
9:51
